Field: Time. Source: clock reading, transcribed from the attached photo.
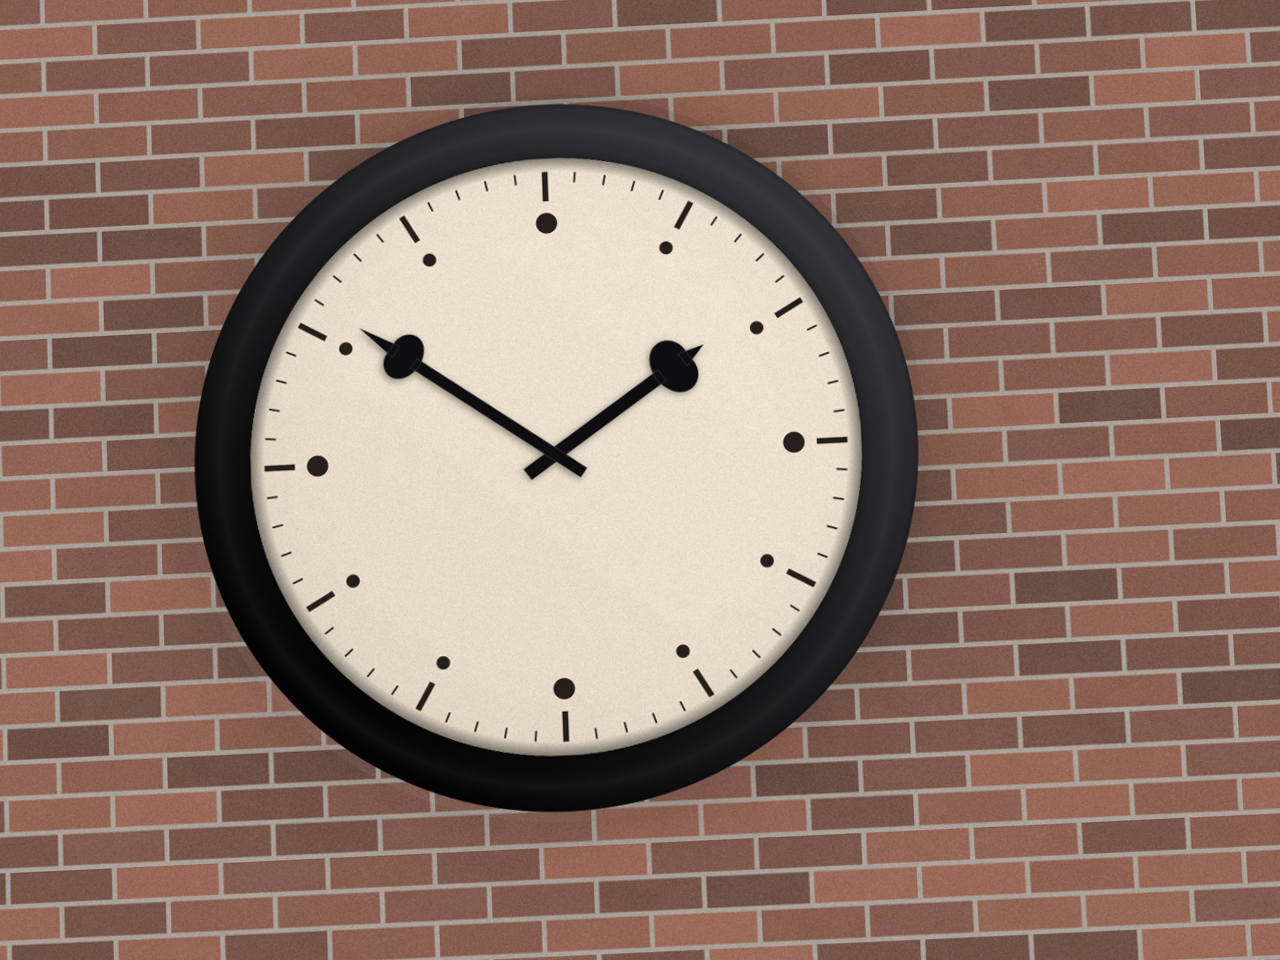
1:51
